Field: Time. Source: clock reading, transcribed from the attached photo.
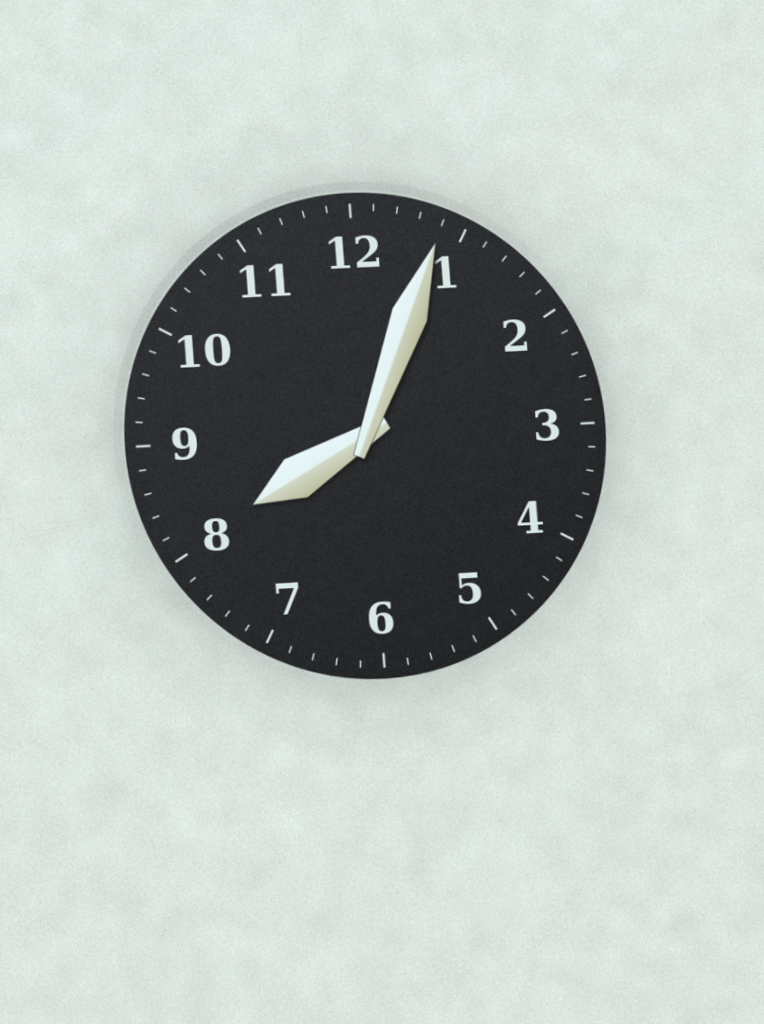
8:04
